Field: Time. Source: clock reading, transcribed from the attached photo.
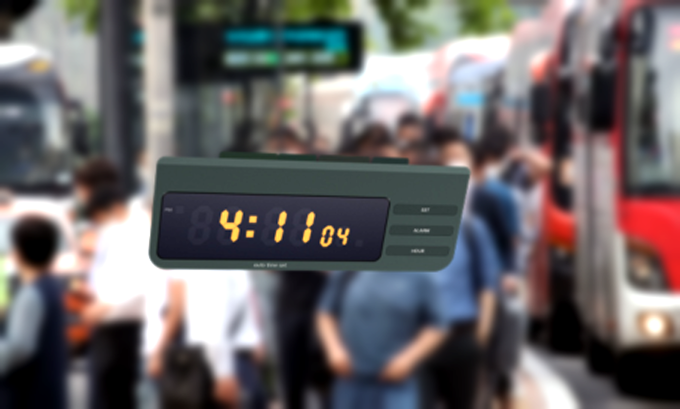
4:11:04
